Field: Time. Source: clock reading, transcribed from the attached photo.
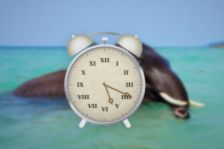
5:19
